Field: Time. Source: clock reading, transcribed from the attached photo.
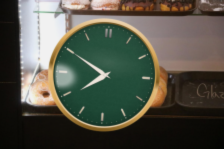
7:50
